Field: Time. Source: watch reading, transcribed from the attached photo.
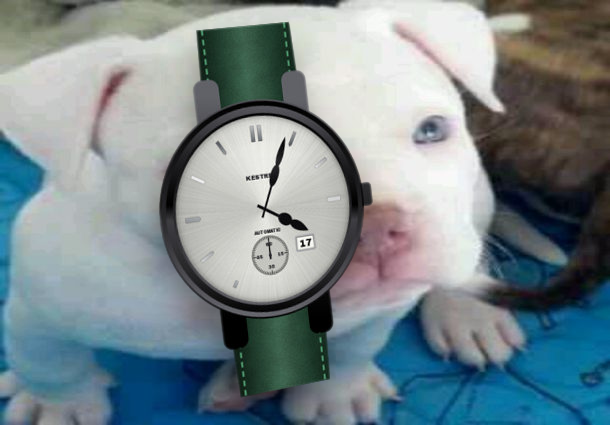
4:04
